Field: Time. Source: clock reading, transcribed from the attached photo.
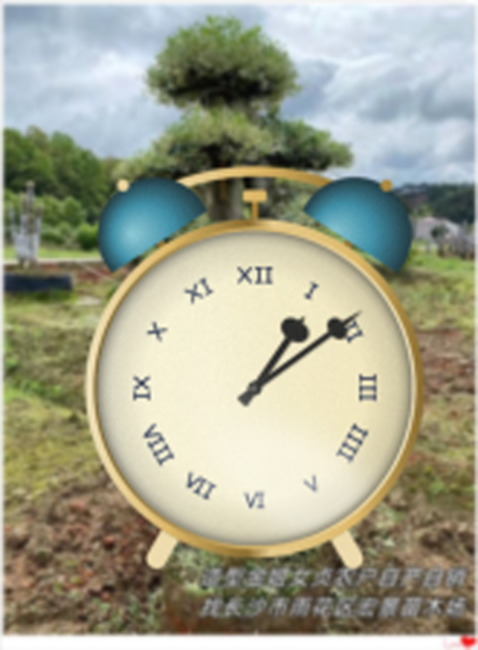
1:09
